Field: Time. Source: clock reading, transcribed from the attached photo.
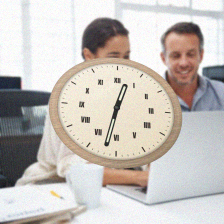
12:32
